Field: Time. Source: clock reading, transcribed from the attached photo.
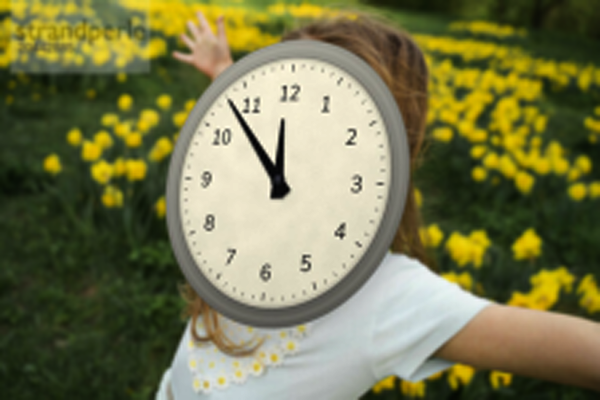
11:53
